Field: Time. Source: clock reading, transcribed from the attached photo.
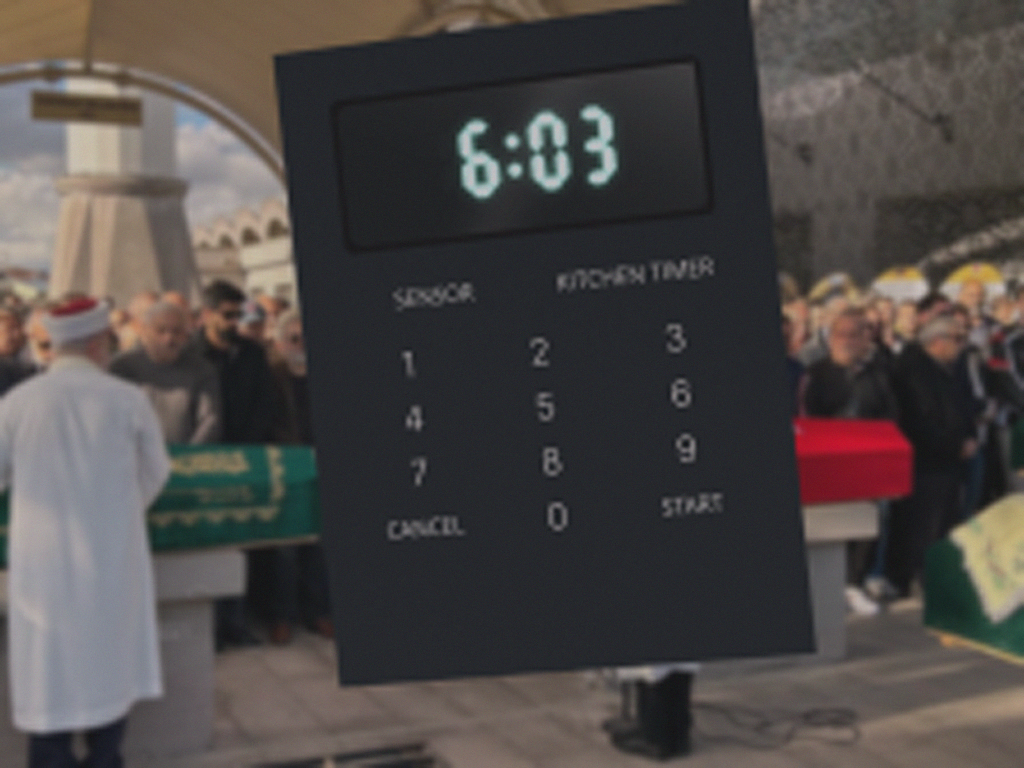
6:03
